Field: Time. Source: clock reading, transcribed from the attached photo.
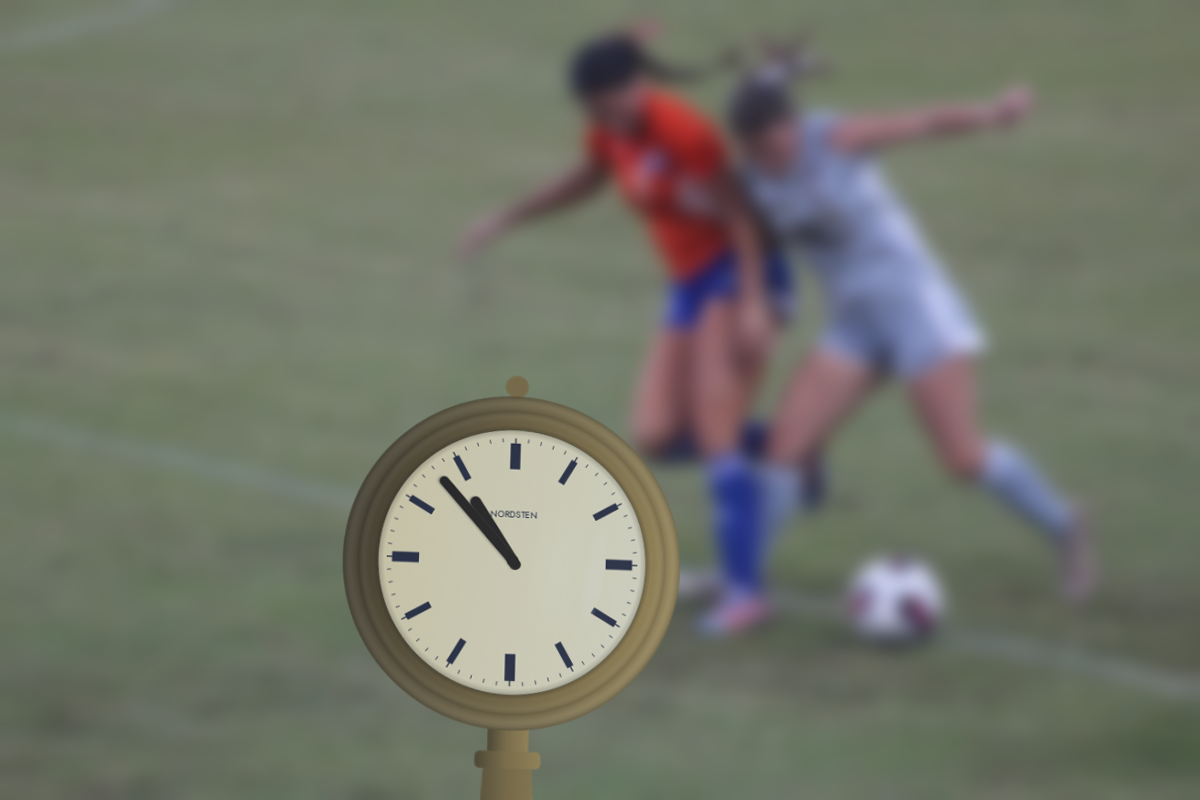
10:53
